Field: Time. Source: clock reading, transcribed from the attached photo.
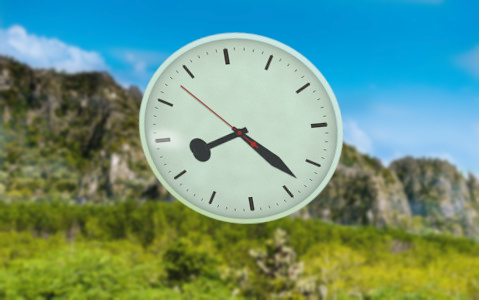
8:22:53
